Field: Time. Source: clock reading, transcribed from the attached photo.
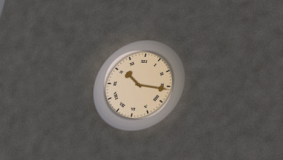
10:16
